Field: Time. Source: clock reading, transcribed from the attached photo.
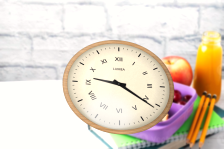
9:21
